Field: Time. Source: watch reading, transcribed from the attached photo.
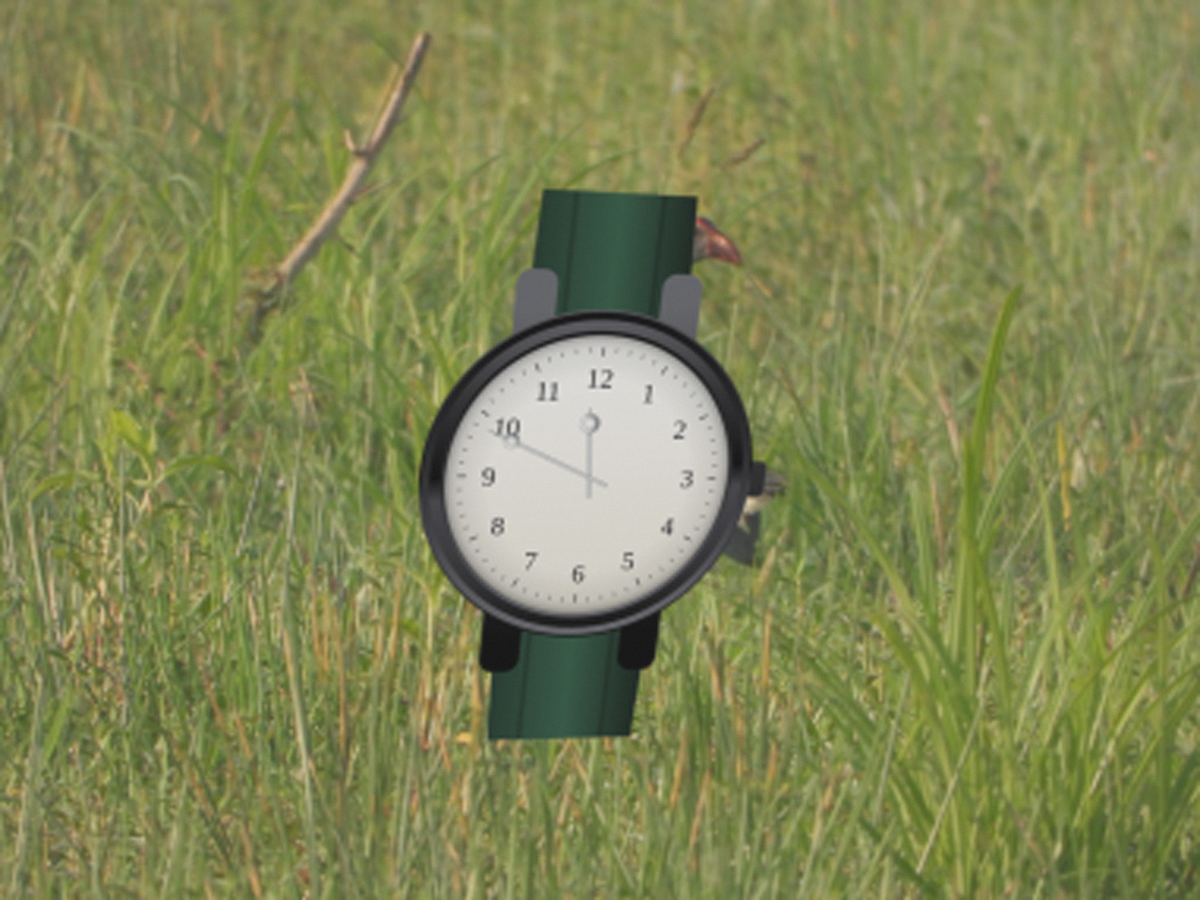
11:49
